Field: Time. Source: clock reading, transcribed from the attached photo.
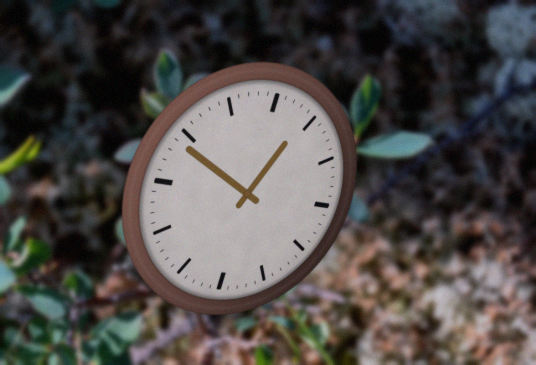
12:49
